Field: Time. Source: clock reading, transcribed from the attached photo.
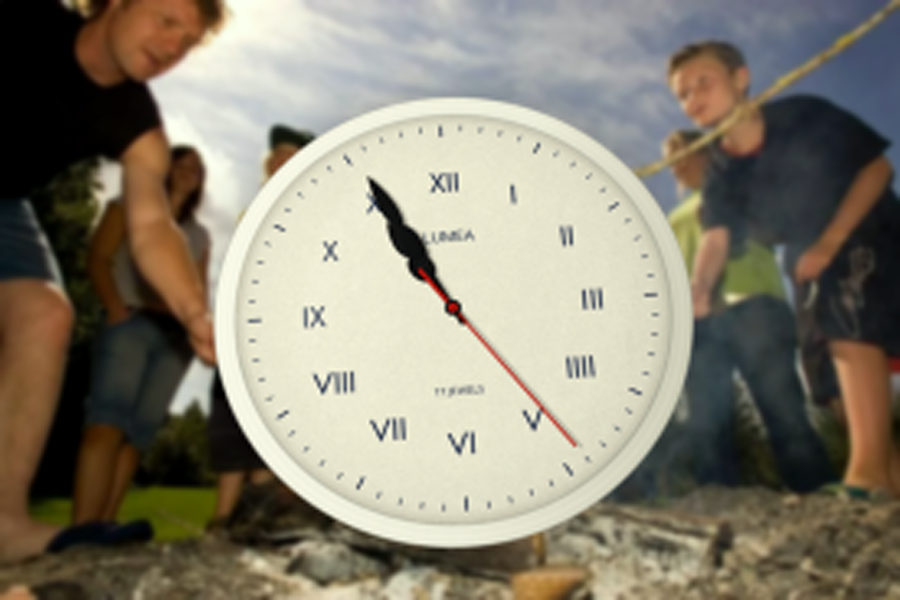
10:55:24
